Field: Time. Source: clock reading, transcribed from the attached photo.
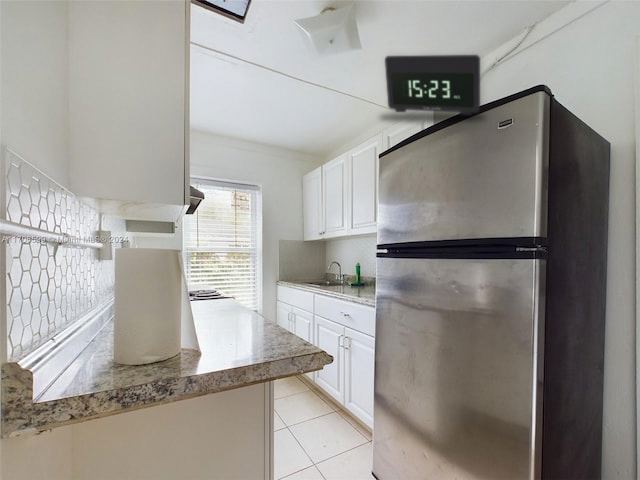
15:23
